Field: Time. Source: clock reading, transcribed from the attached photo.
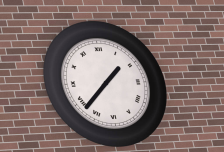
1:38
